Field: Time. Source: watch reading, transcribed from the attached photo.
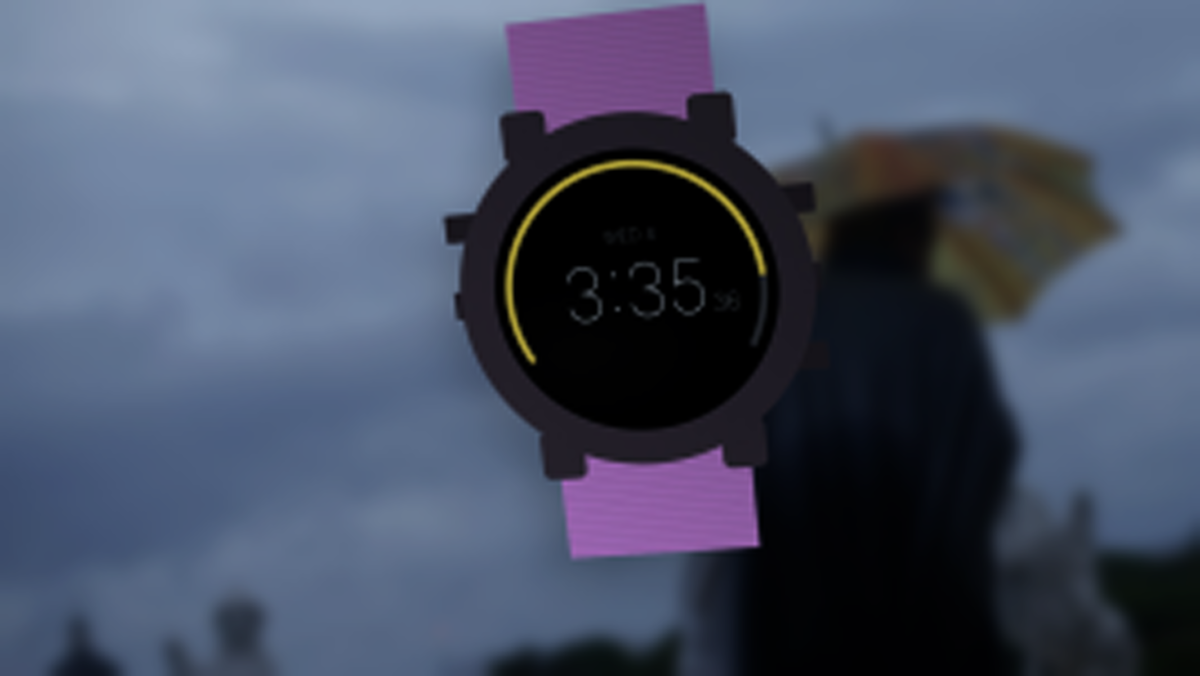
3:35
